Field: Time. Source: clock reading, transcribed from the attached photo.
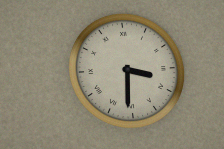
3:31
